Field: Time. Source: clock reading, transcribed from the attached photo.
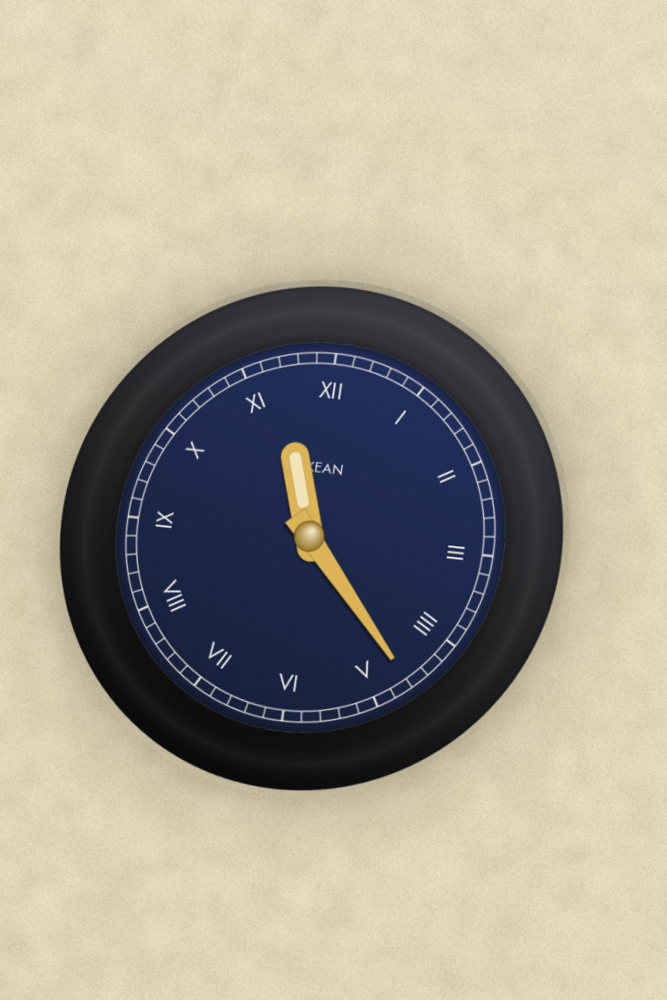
11:23
